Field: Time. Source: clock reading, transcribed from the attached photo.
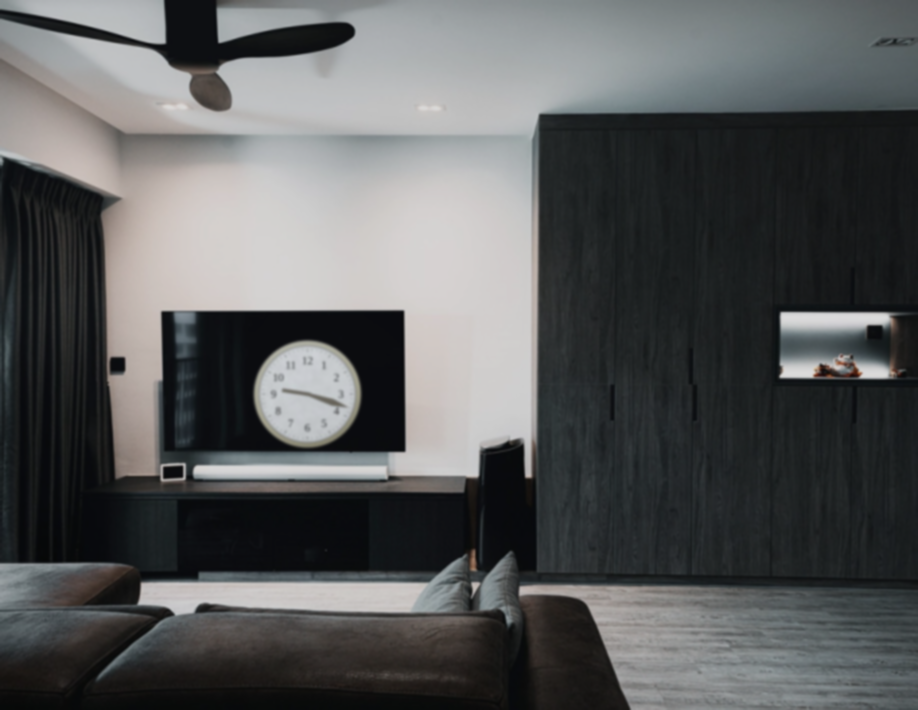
9:18
